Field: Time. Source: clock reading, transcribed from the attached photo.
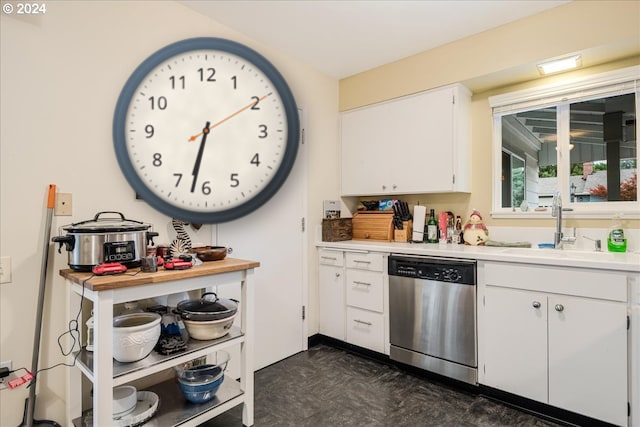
6:32:10
